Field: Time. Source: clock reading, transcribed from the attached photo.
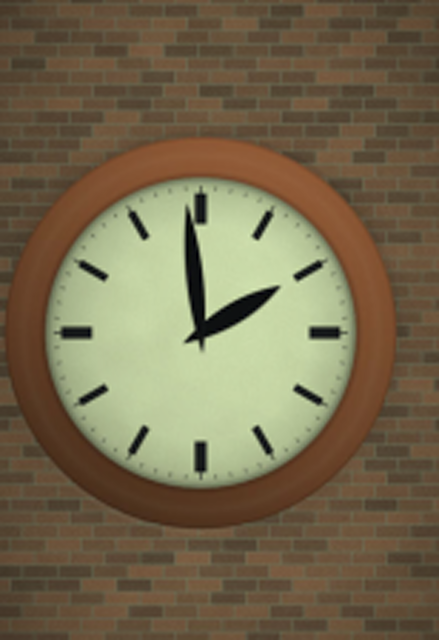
1:59
